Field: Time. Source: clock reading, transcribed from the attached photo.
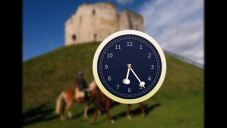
6:24
